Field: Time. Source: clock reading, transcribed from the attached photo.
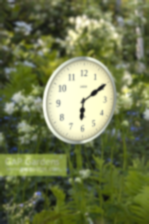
6:10
